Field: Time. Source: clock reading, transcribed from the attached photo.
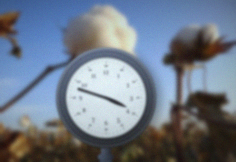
3:48
